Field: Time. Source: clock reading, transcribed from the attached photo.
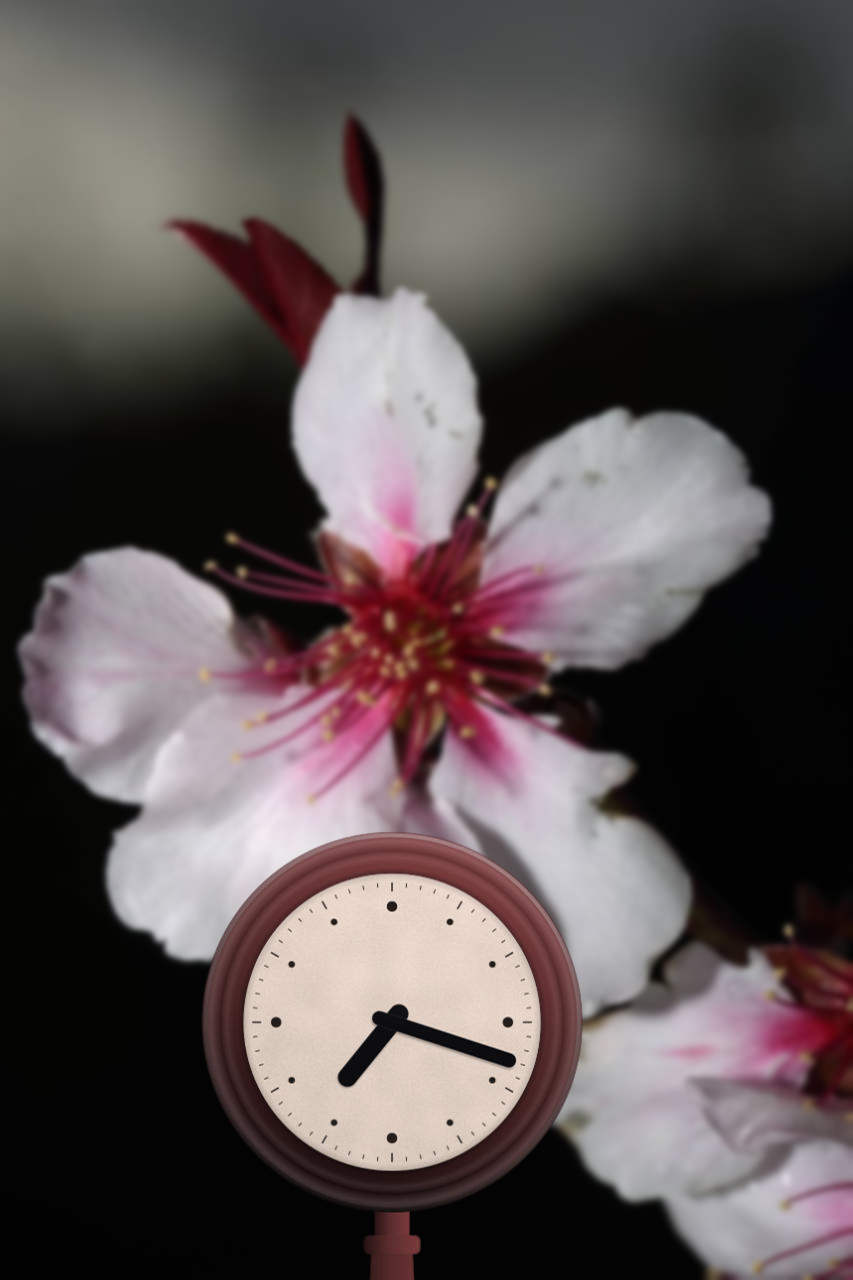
7:18
